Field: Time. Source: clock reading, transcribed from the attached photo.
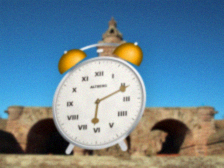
6:11
